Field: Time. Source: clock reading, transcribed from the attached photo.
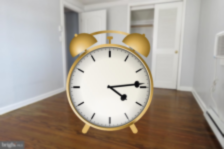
4:14
